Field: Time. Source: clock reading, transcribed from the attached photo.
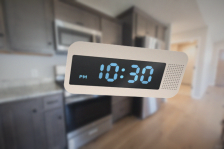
10:30
